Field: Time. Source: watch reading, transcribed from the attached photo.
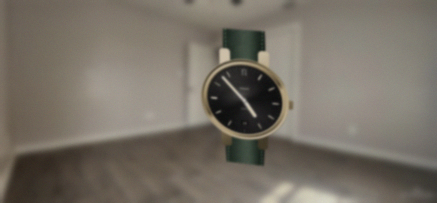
4:53
